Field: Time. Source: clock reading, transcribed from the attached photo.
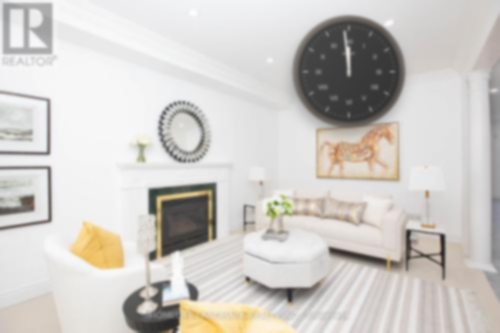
11:59
